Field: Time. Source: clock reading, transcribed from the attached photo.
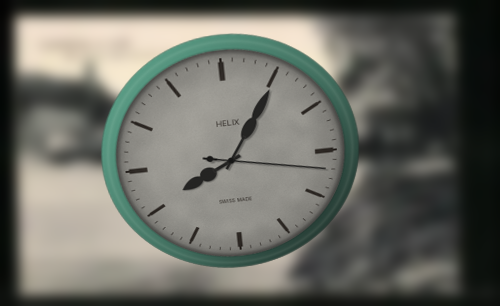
8:05:17
